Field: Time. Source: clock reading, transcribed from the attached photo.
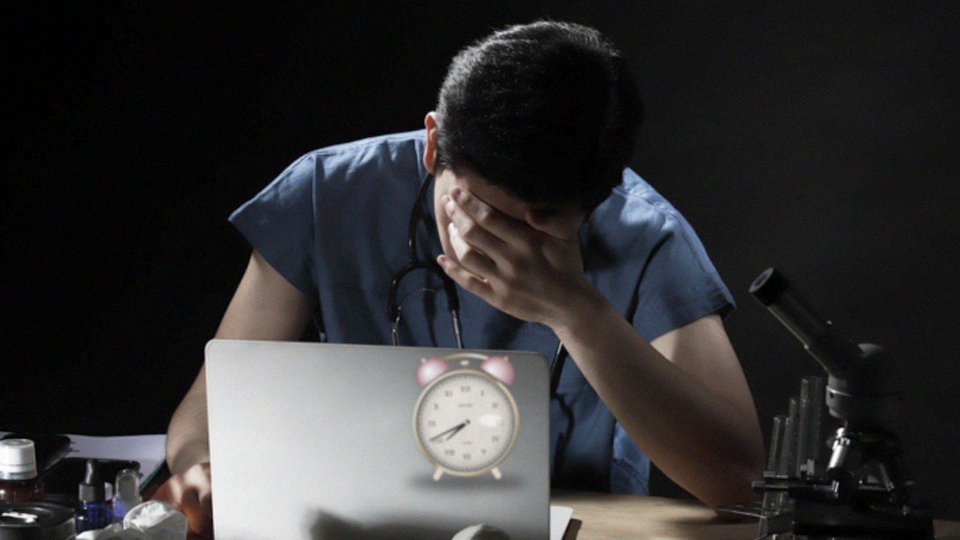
7:41
